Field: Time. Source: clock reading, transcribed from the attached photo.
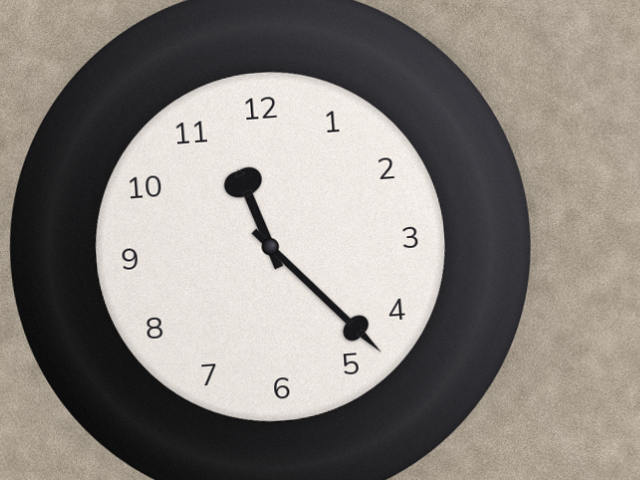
11:23
